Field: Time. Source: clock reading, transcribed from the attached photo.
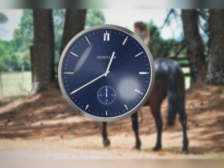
12:40
